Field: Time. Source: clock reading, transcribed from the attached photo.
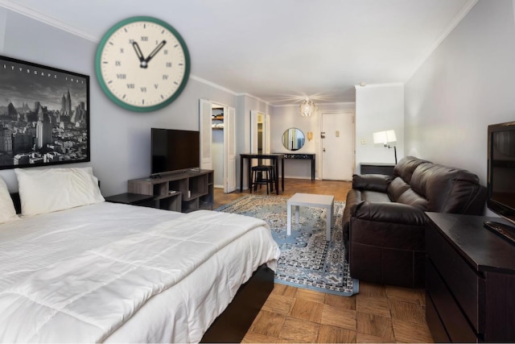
11:07
